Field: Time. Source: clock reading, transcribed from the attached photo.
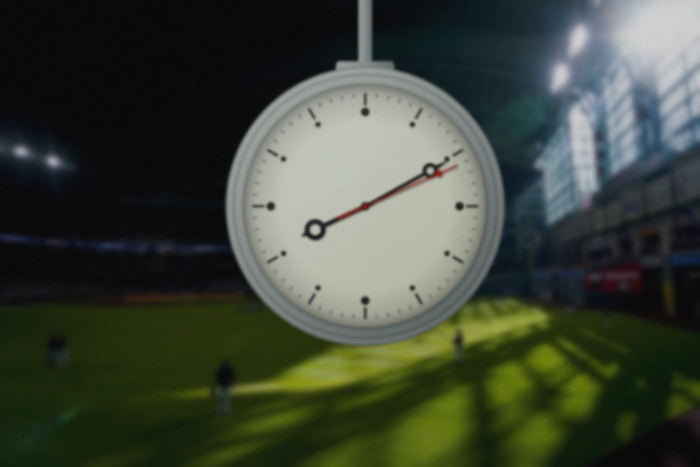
8:10:11
